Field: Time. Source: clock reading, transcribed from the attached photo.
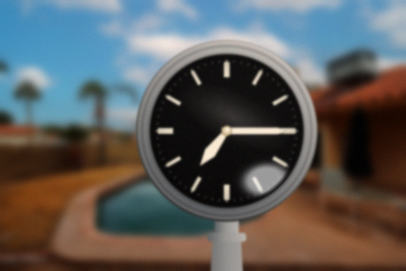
7:15
